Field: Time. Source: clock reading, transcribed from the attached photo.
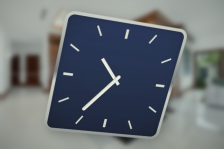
10:36
